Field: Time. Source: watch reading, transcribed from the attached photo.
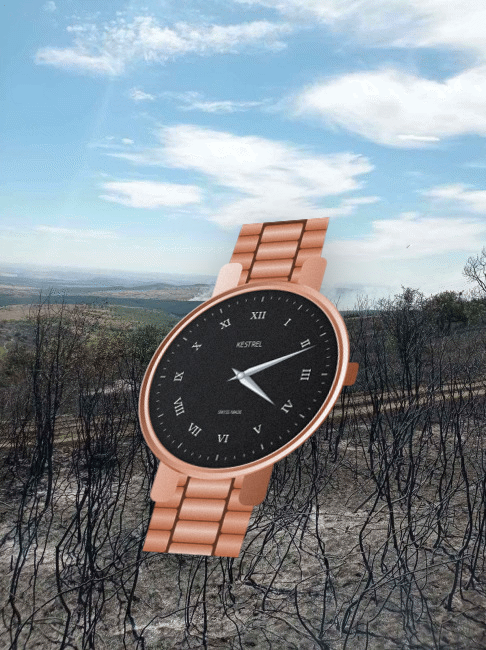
4:11
